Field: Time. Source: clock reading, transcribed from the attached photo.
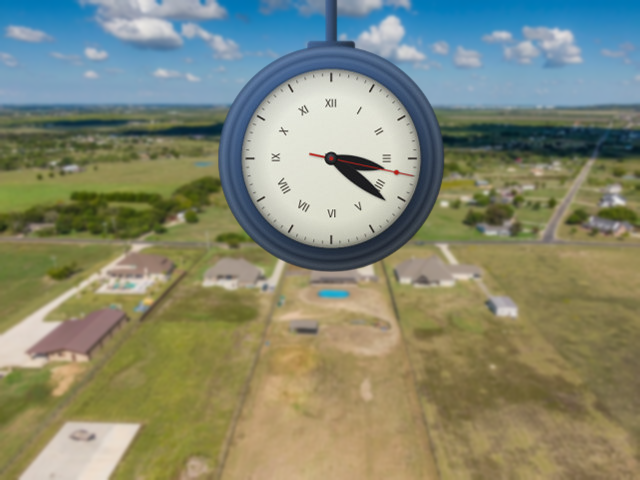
3:21:17
